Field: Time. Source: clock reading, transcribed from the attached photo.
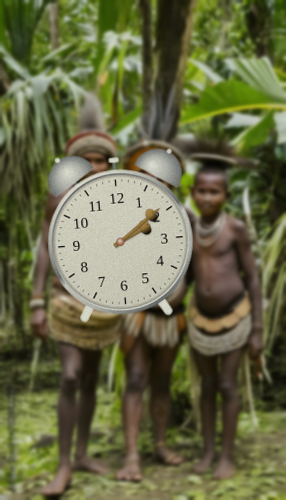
2:09
